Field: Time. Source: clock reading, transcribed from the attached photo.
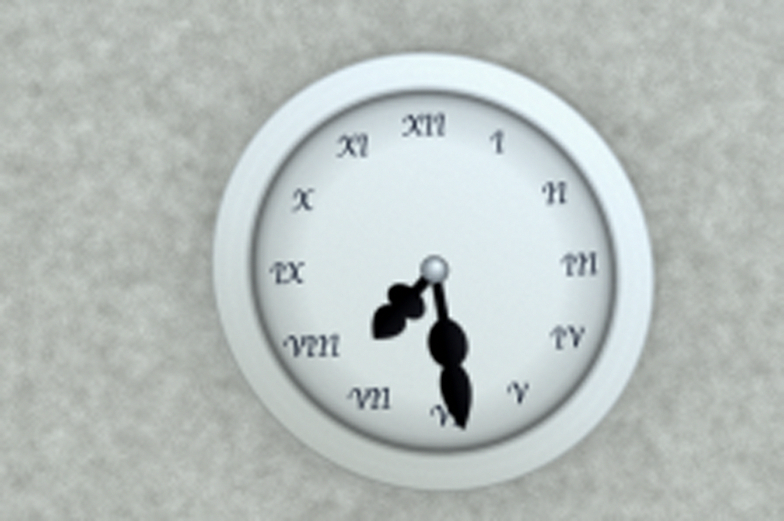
7:29
